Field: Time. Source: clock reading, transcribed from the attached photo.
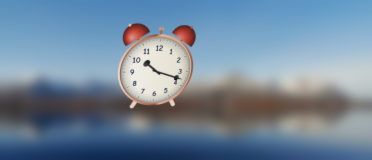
10:18
